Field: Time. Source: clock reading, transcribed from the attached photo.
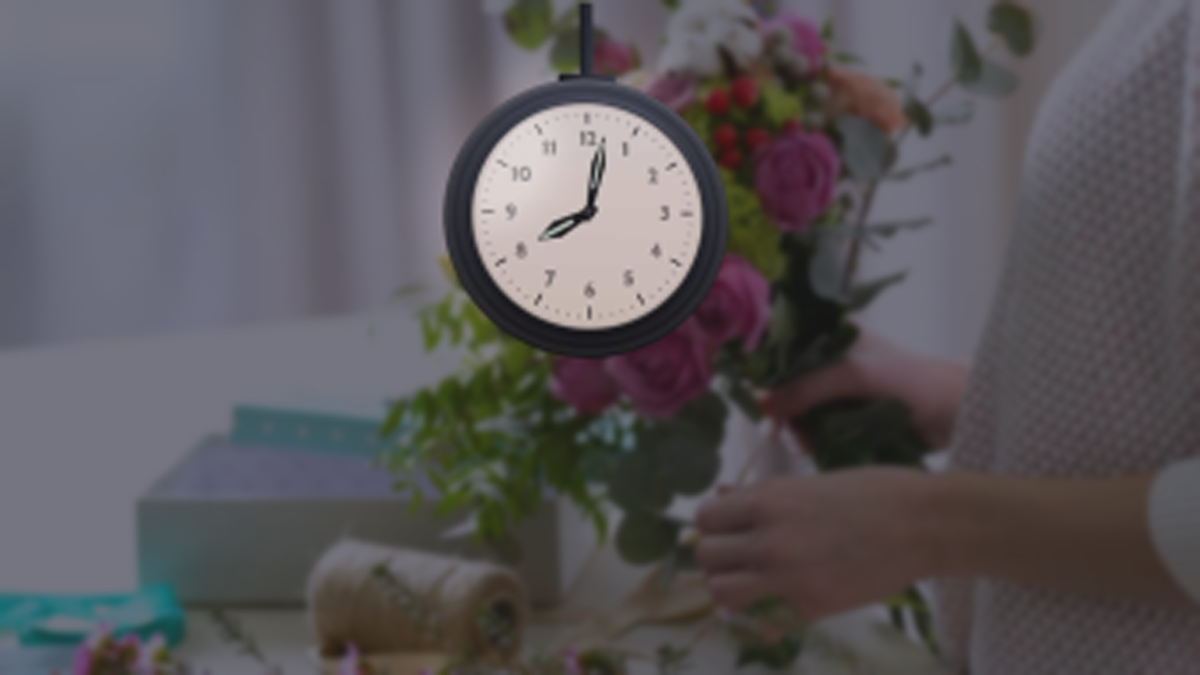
8:02
